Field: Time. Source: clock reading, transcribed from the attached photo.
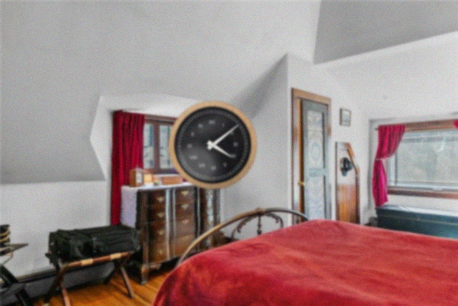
4:09
